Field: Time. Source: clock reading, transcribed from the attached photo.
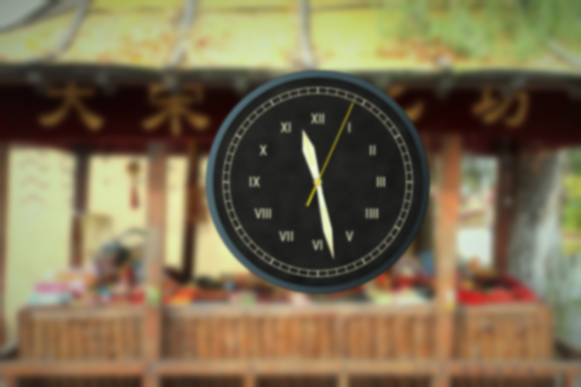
11:28:04
